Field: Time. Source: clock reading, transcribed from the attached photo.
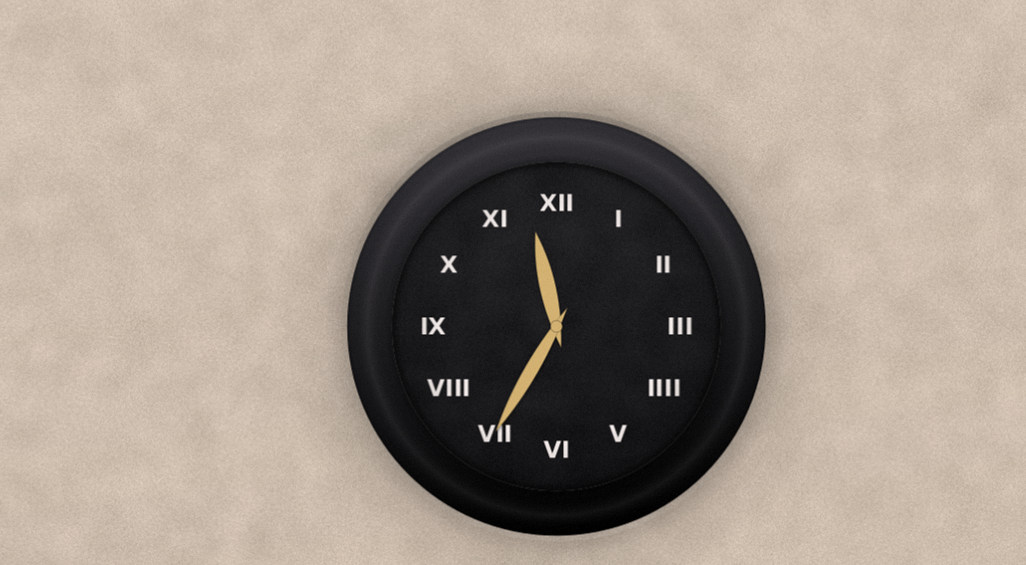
11:35
